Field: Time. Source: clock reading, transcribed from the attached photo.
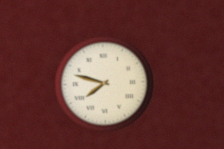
7:48
